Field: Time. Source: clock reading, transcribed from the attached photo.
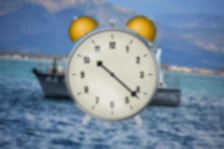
10:22
